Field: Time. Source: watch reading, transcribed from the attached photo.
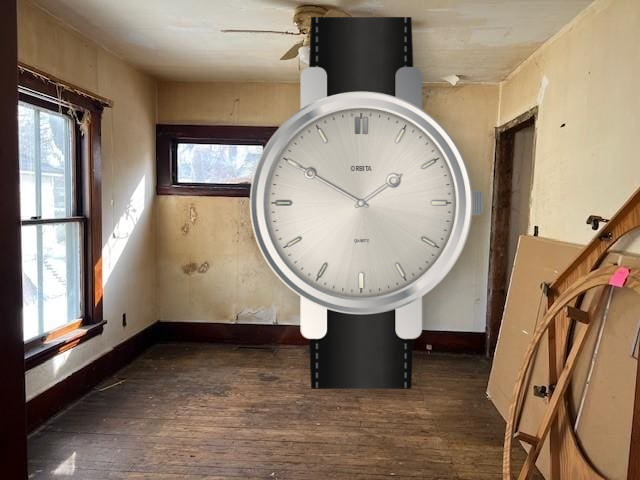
1:50
